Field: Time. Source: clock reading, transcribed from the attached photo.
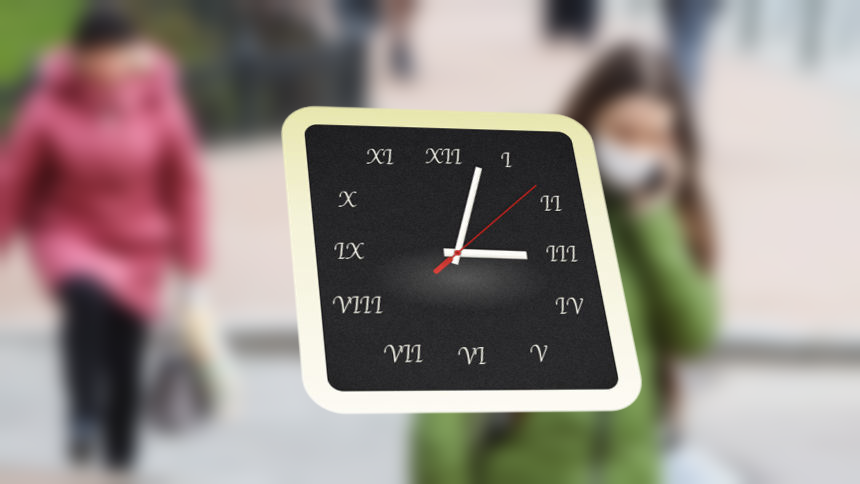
3:03:08
